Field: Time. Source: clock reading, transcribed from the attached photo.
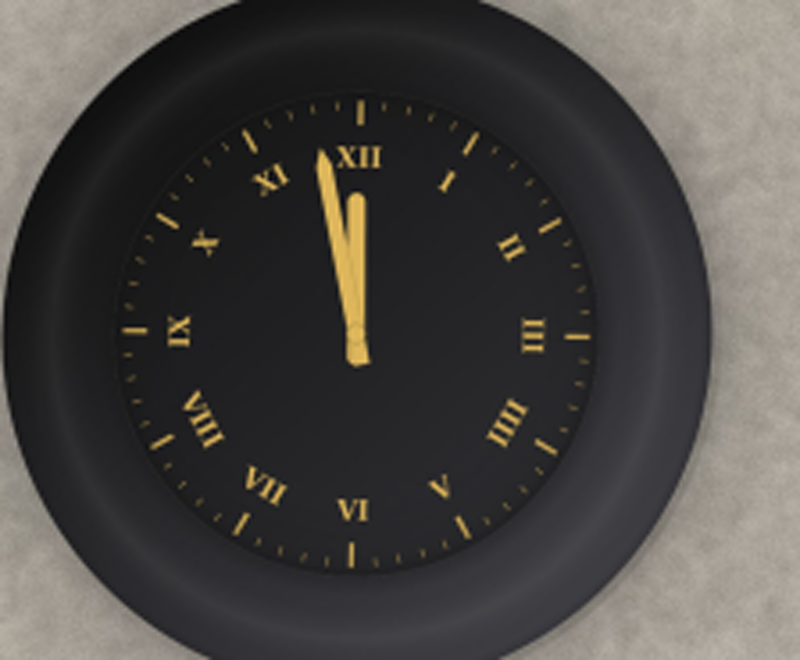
11:58
